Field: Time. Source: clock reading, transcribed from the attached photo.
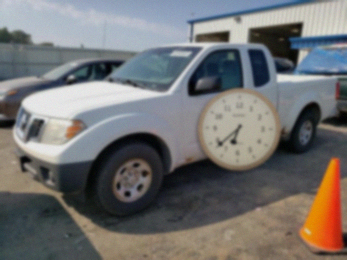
6:38
